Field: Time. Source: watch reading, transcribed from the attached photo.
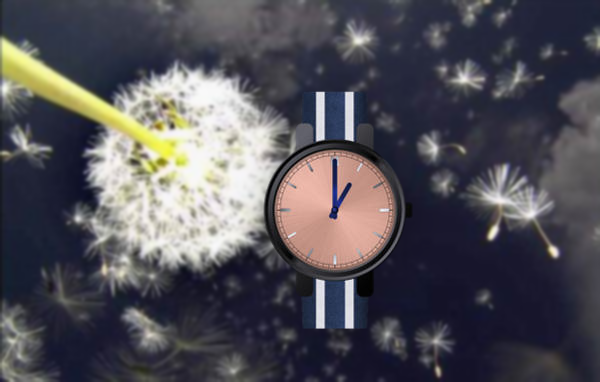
1:00
